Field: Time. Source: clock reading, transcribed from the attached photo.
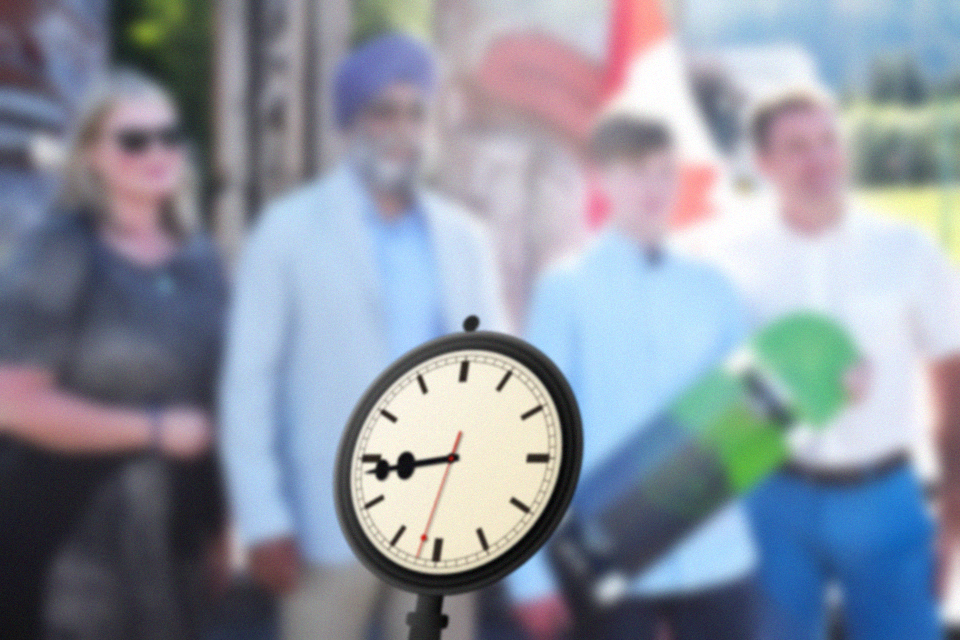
8:43:32
